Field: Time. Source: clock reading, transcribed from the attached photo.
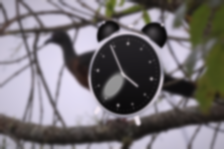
3:54
